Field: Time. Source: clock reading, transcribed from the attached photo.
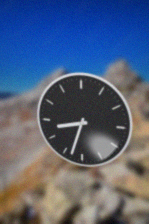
8:33
